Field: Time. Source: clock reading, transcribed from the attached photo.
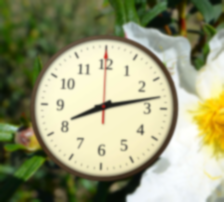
8:13:00
